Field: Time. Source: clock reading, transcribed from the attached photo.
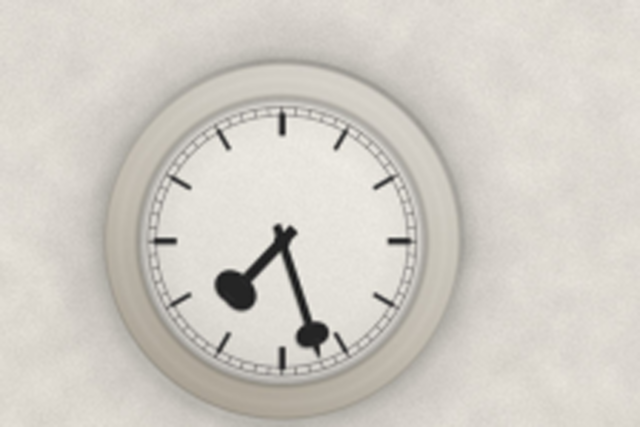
7:27
